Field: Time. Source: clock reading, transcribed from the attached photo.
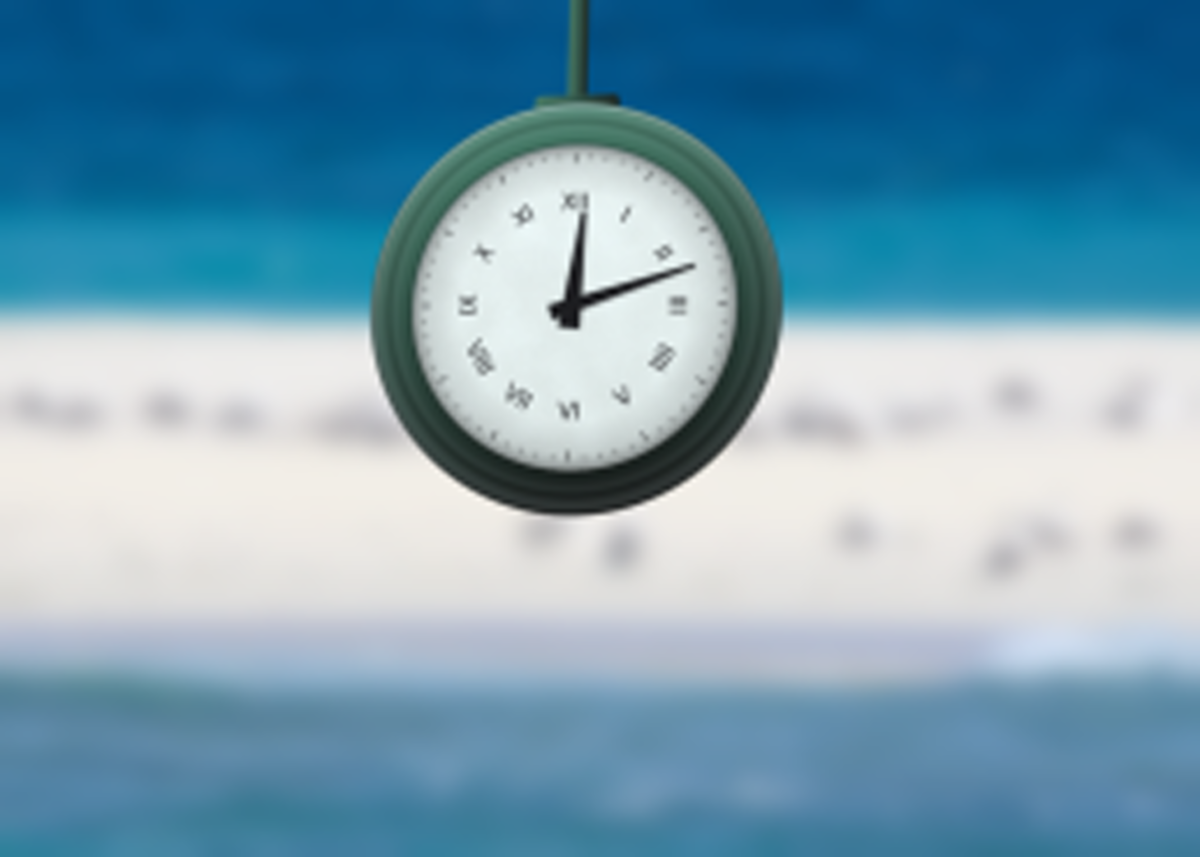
12:12
